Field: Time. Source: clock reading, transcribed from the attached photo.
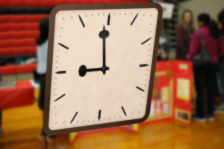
8:59
